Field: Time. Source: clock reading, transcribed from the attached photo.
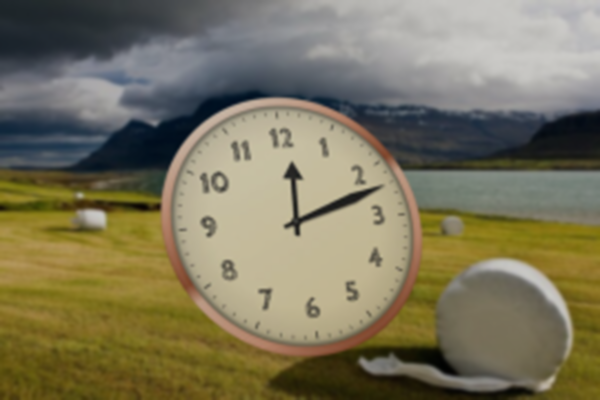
12:12
